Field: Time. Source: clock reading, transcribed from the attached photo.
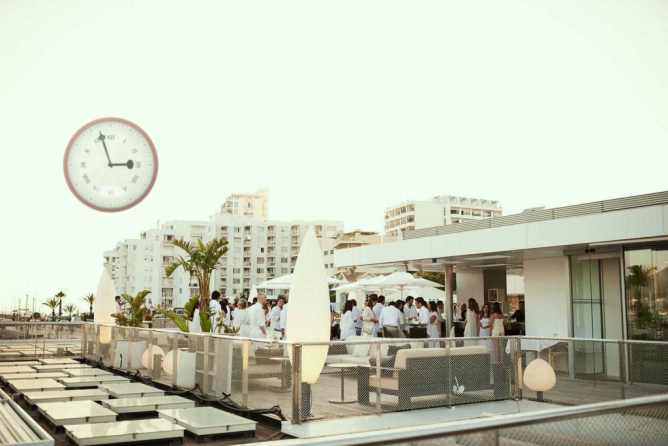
2:57
